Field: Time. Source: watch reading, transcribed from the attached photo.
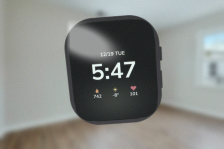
5:47
